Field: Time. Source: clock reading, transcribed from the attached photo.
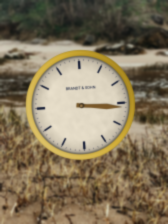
3:16
